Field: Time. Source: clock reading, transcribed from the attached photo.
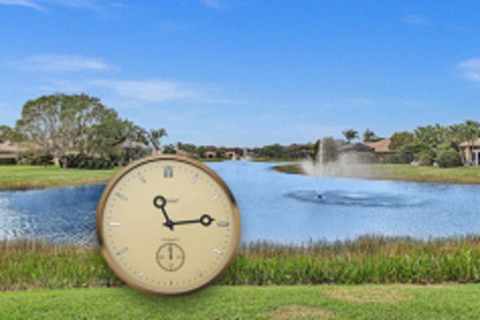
11:14
